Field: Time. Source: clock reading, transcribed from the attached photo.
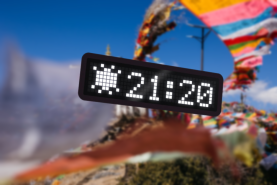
21:20
